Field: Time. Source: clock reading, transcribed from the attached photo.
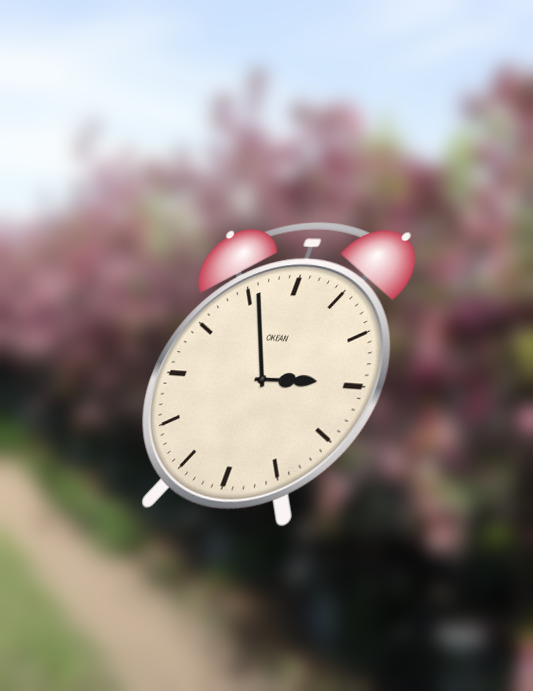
2:56
